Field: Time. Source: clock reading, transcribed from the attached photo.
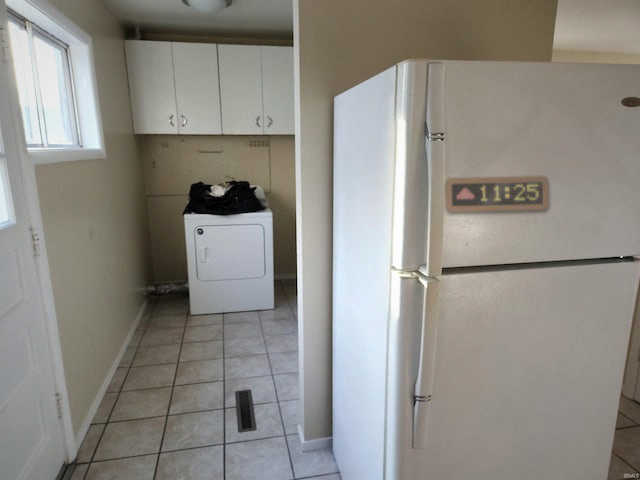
11:25
